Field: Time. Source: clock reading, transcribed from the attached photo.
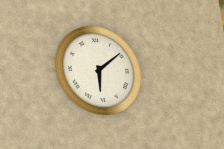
6:09
